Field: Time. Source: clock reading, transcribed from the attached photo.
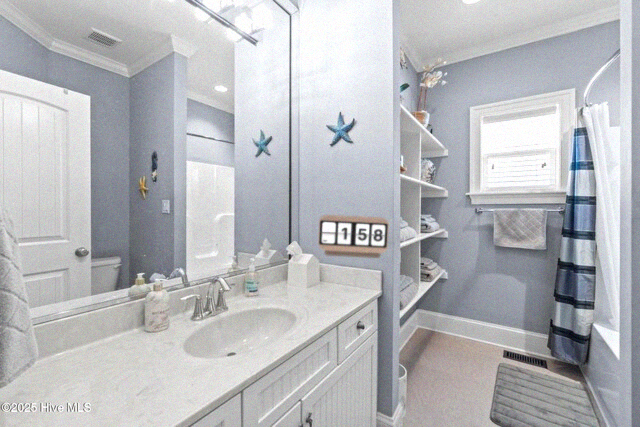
1:58
